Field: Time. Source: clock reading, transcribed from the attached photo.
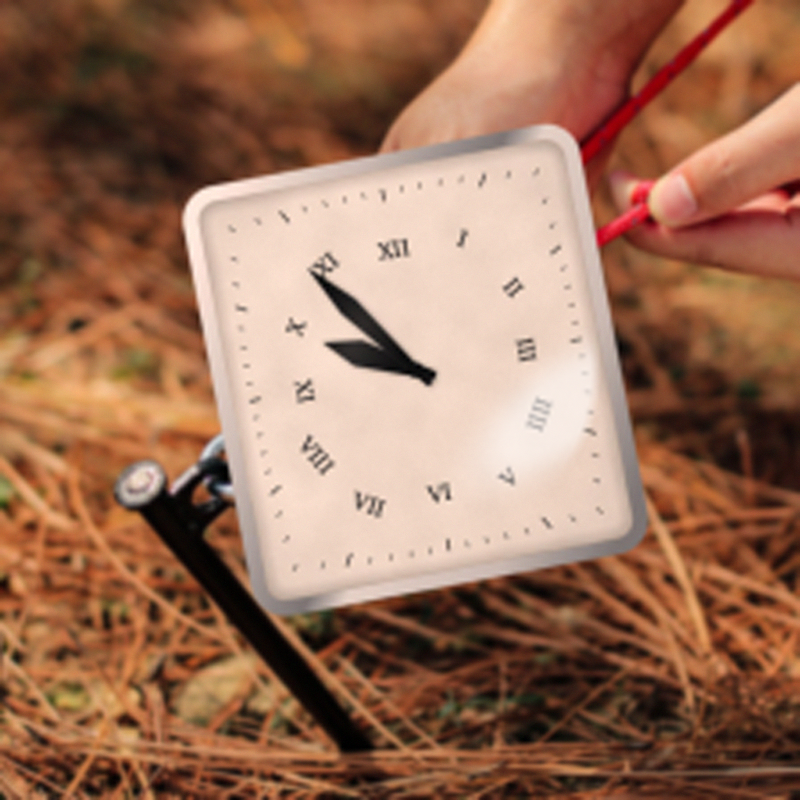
9:54
